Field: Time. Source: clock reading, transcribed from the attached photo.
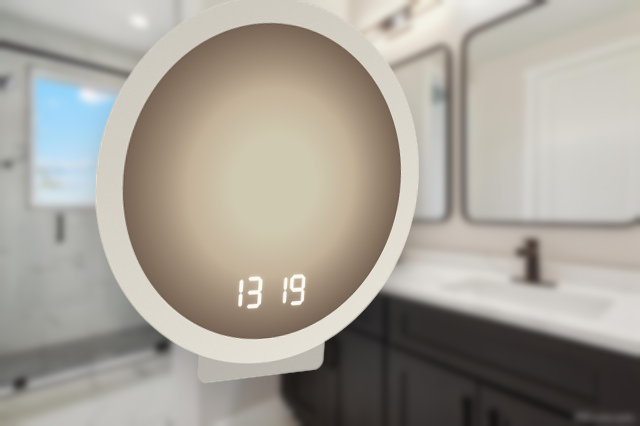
13:19
